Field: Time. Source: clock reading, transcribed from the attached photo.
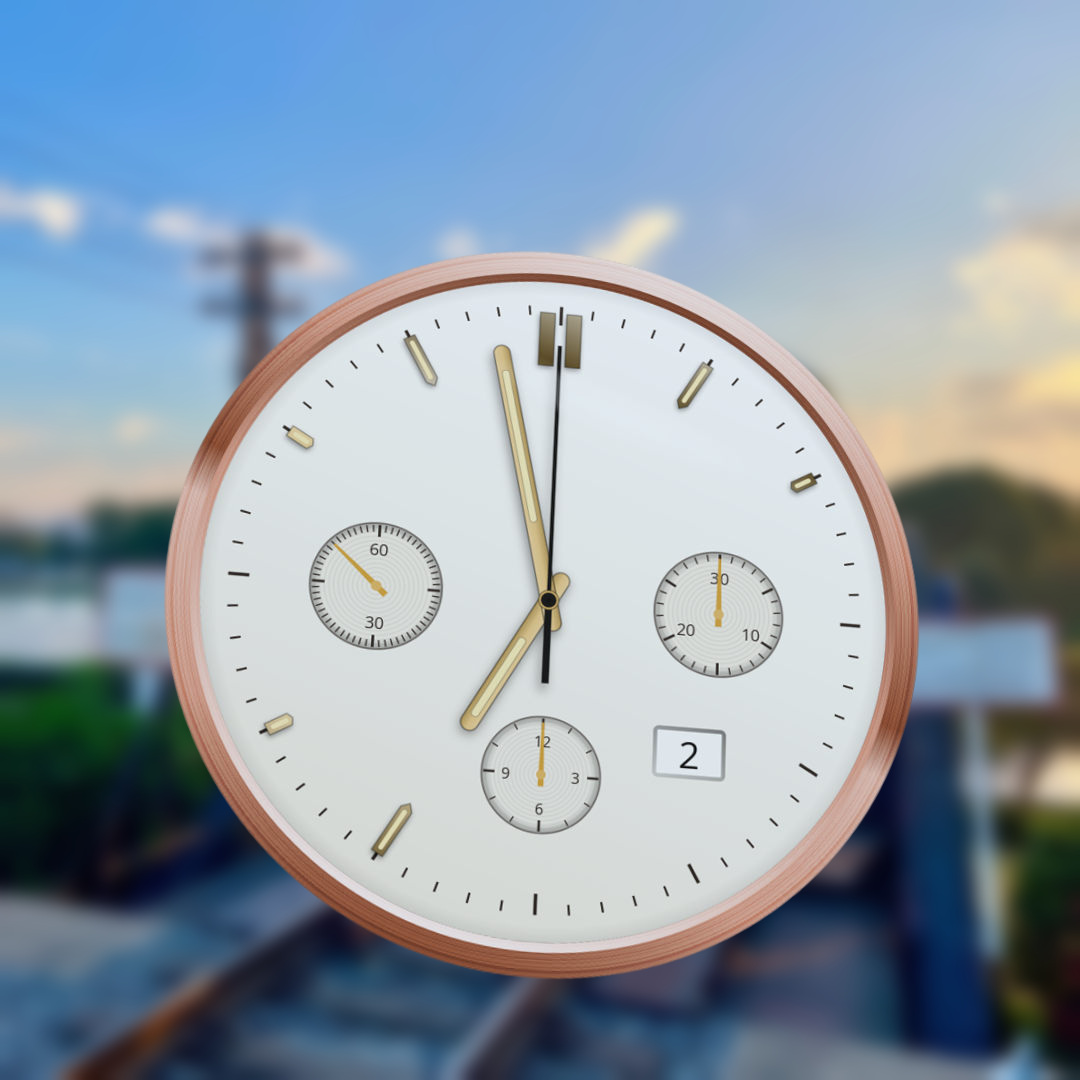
6:57:52
